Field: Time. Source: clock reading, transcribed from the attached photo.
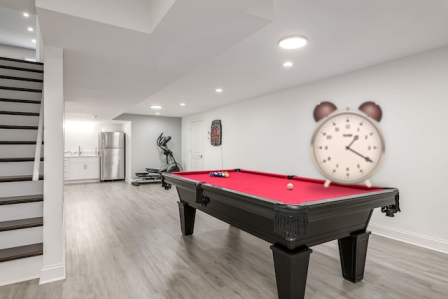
1:20
